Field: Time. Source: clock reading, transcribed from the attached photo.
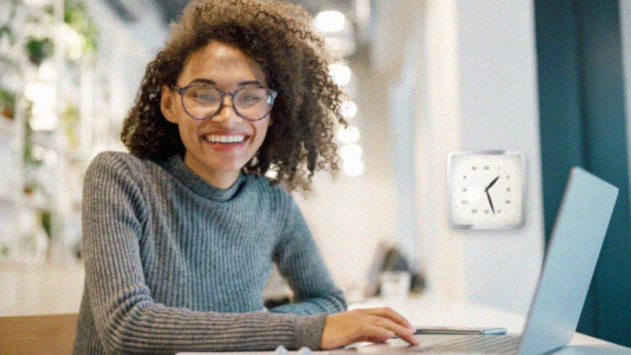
1:27
